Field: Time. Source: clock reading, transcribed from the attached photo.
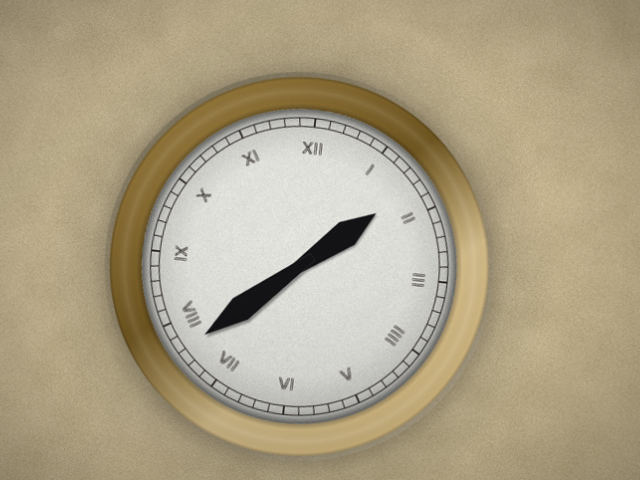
1:38
